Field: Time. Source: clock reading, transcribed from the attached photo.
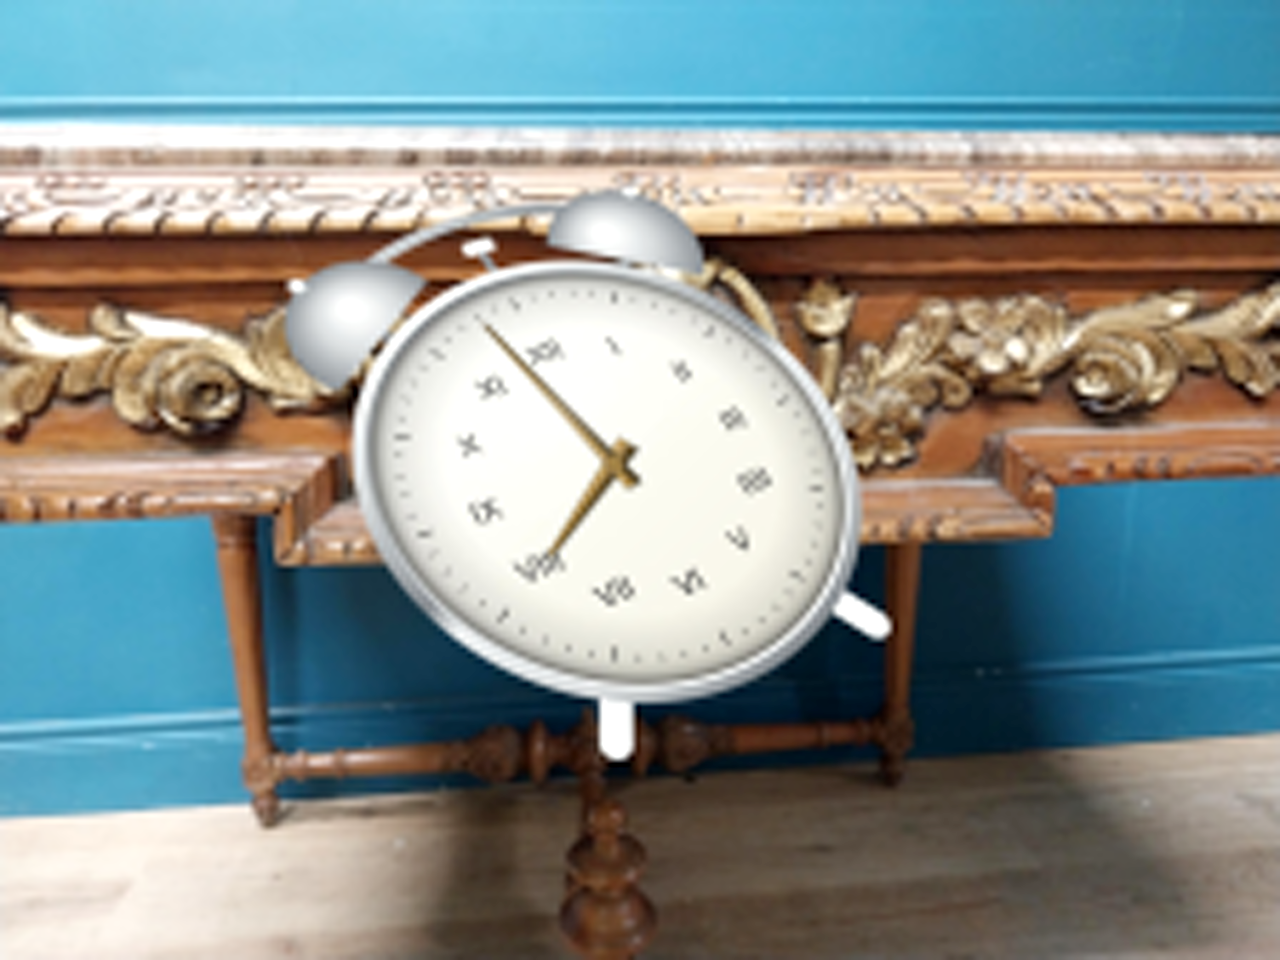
7:58
